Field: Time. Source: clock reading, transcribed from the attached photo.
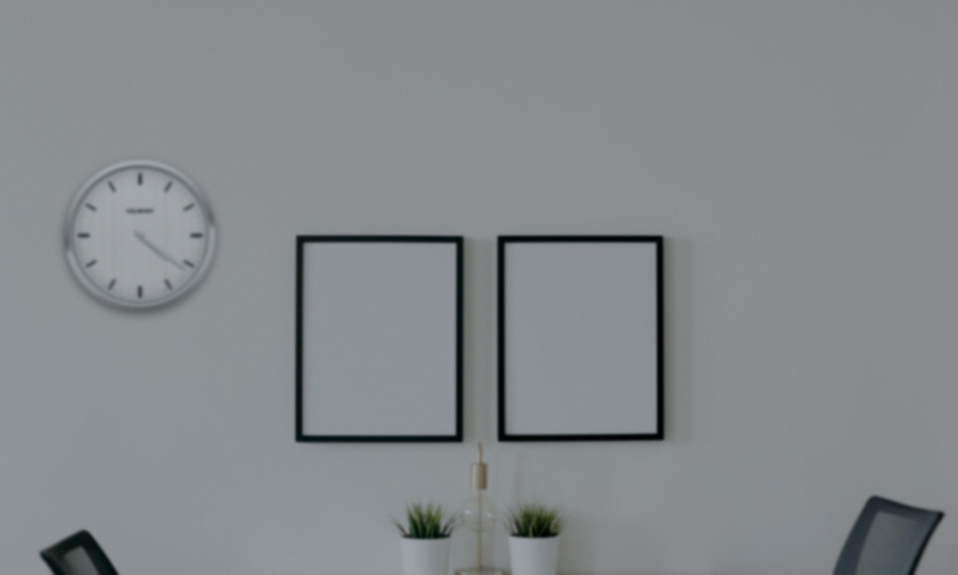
4:21
